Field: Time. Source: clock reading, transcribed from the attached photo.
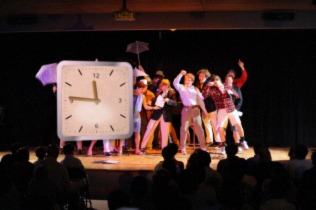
11:46
